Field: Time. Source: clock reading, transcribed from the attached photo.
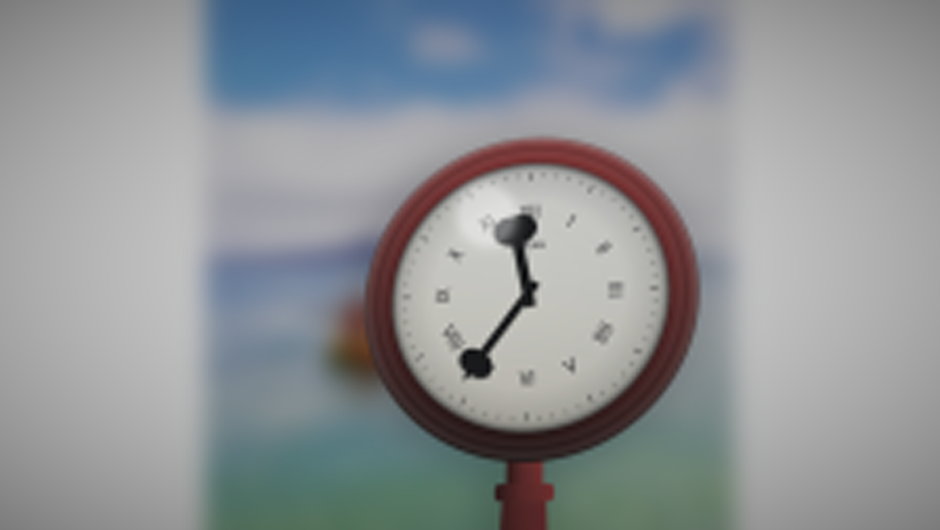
11:36
